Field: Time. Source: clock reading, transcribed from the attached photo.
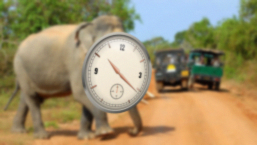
10:21
